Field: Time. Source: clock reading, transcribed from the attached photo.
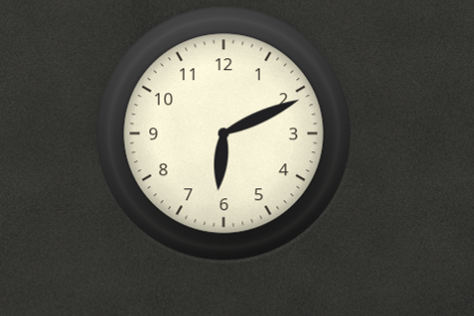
6:11
